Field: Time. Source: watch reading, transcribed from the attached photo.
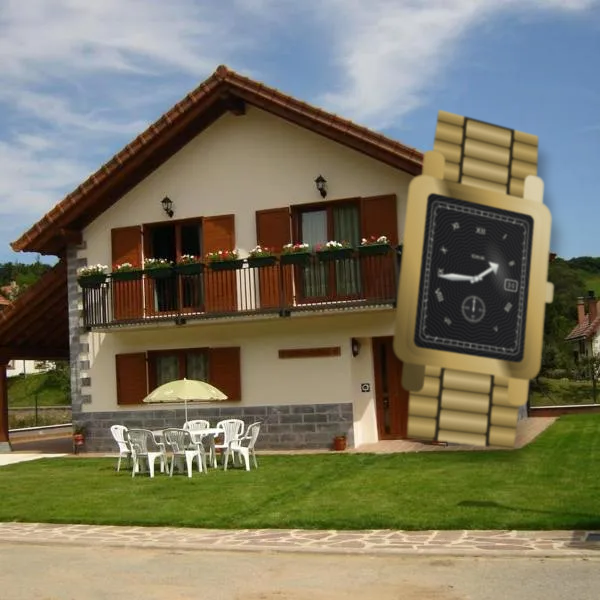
1:44
